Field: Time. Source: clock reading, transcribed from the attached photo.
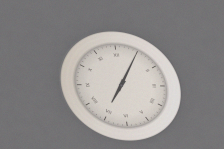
7:05
